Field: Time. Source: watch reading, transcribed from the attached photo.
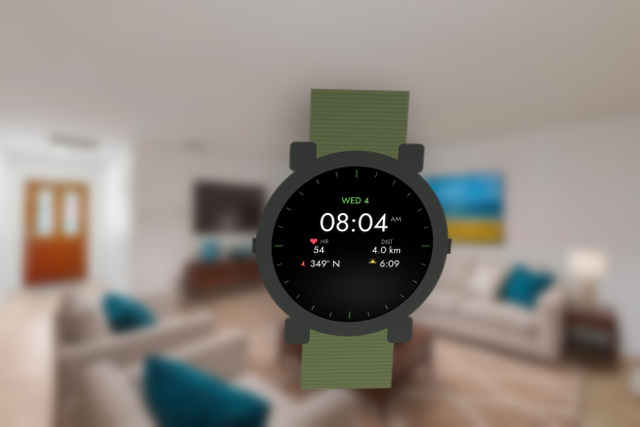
8:04
